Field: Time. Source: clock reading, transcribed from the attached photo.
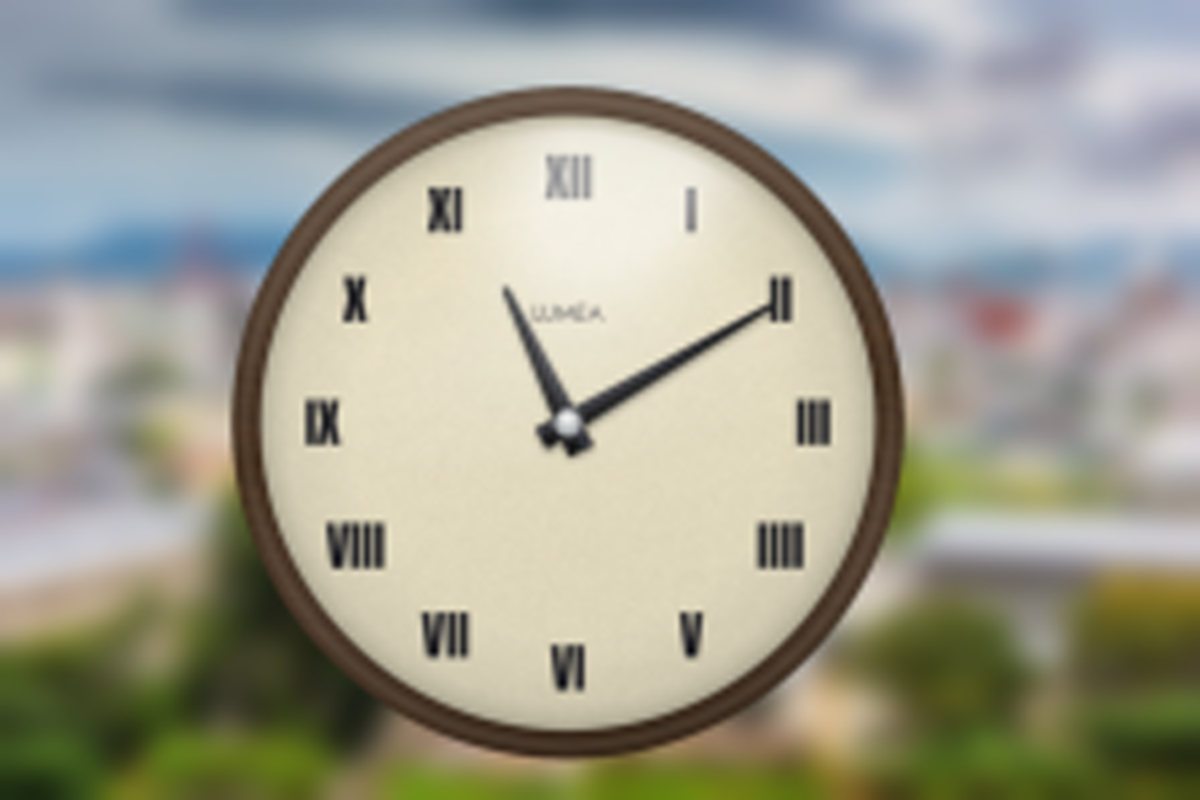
11:10
